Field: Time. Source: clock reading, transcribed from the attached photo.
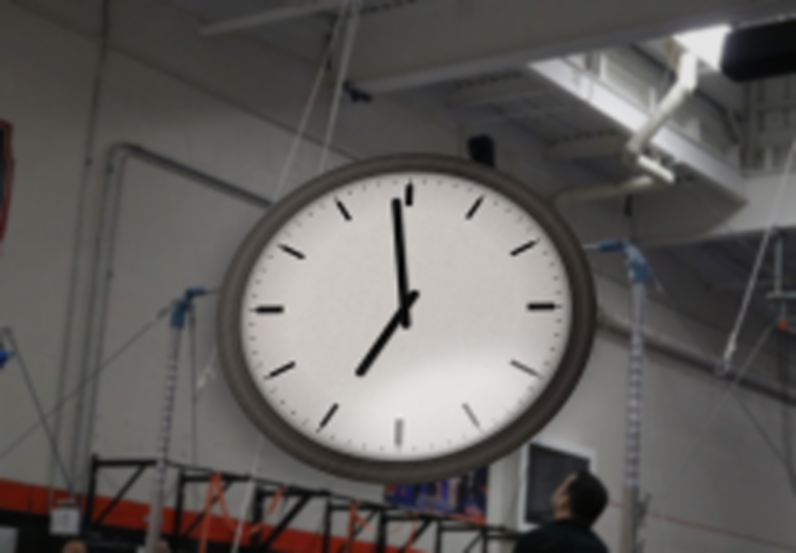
6:59
